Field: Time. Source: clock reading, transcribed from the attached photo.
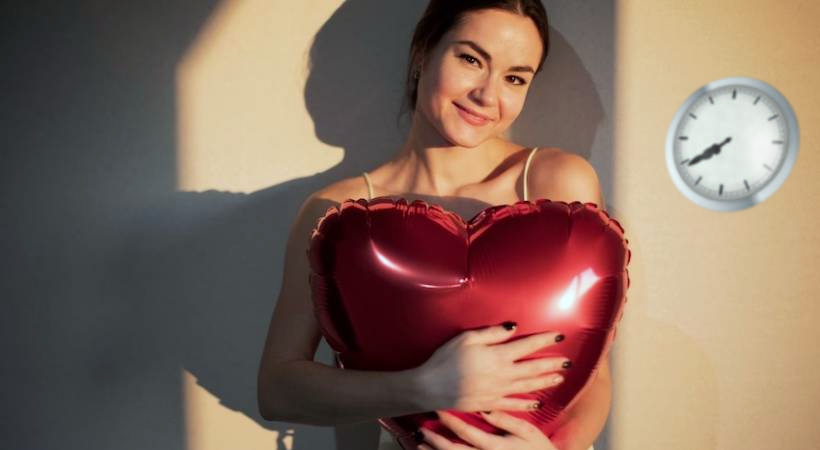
7:39
